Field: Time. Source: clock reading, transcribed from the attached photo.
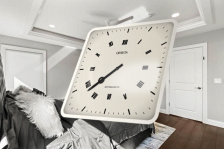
7:38
